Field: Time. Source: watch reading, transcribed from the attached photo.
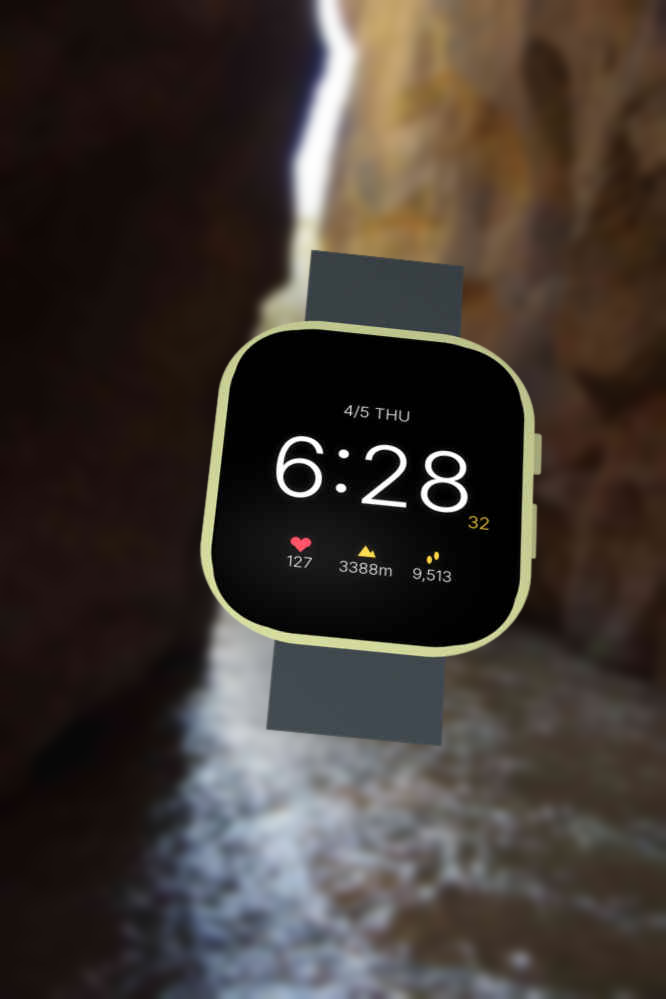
6:28:32
